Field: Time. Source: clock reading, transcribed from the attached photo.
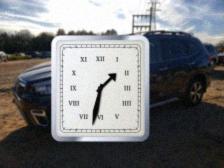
1:32
